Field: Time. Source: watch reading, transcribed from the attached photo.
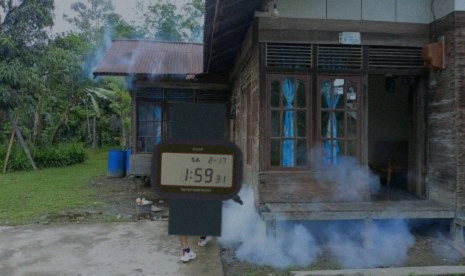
1:59
